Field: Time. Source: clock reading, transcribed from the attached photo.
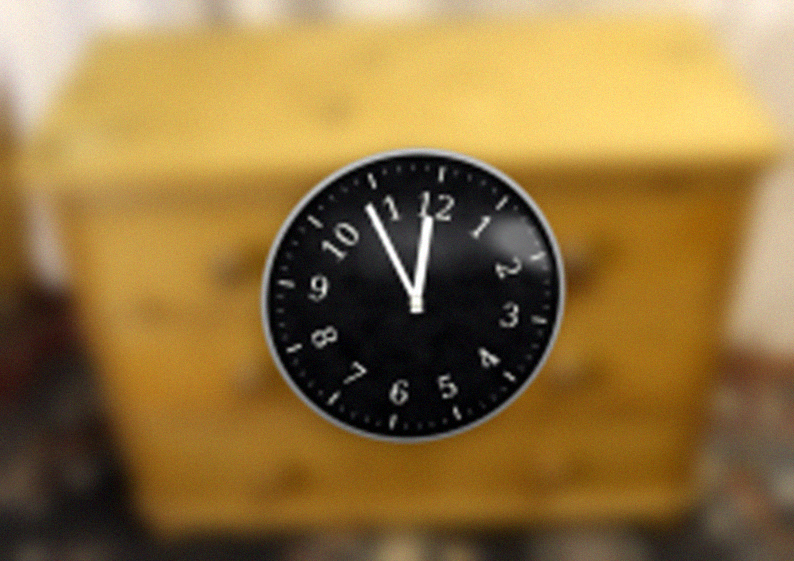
11:54
